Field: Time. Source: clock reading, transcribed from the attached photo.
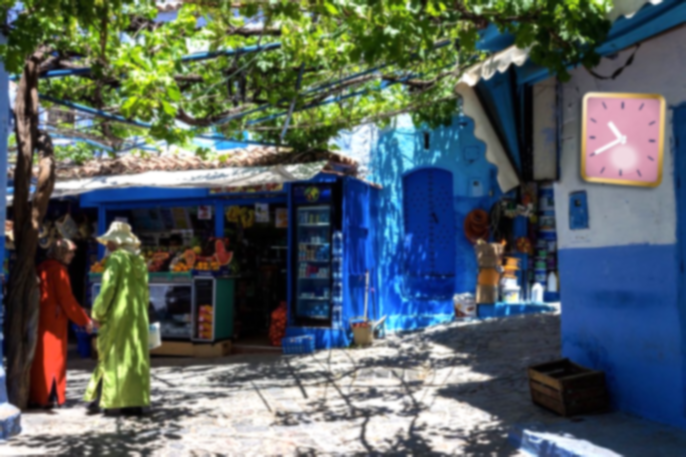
10:40
